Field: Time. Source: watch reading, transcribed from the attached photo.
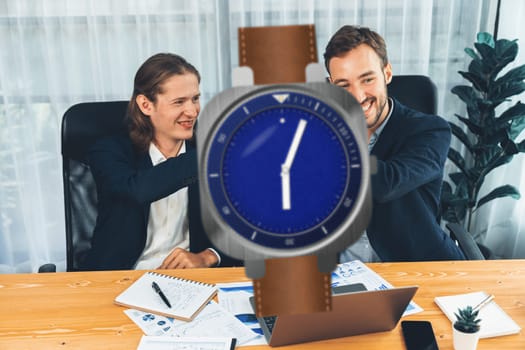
6:04
